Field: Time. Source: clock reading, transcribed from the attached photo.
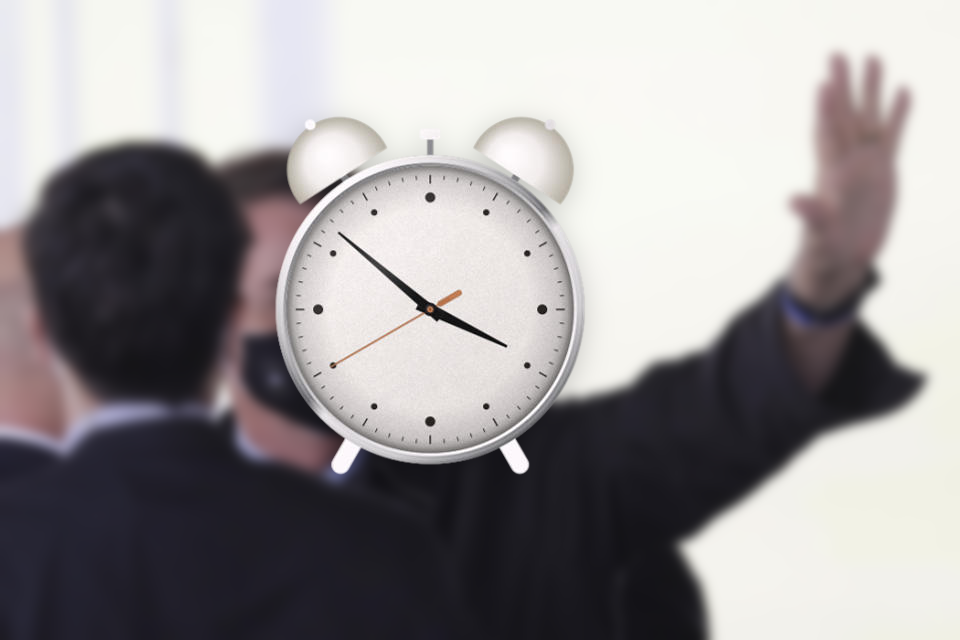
3:51:40
